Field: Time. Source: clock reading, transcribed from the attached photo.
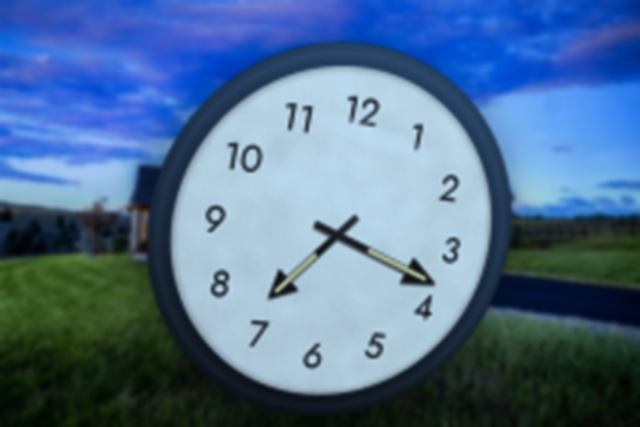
7:18
